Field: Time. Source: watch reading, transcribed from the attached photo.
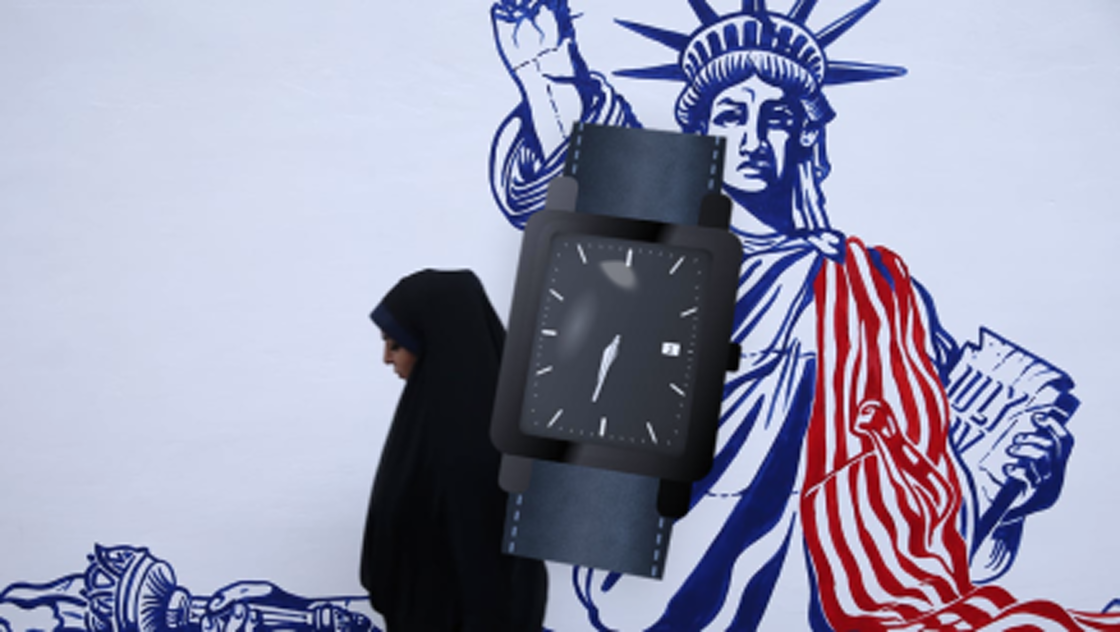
6:32
